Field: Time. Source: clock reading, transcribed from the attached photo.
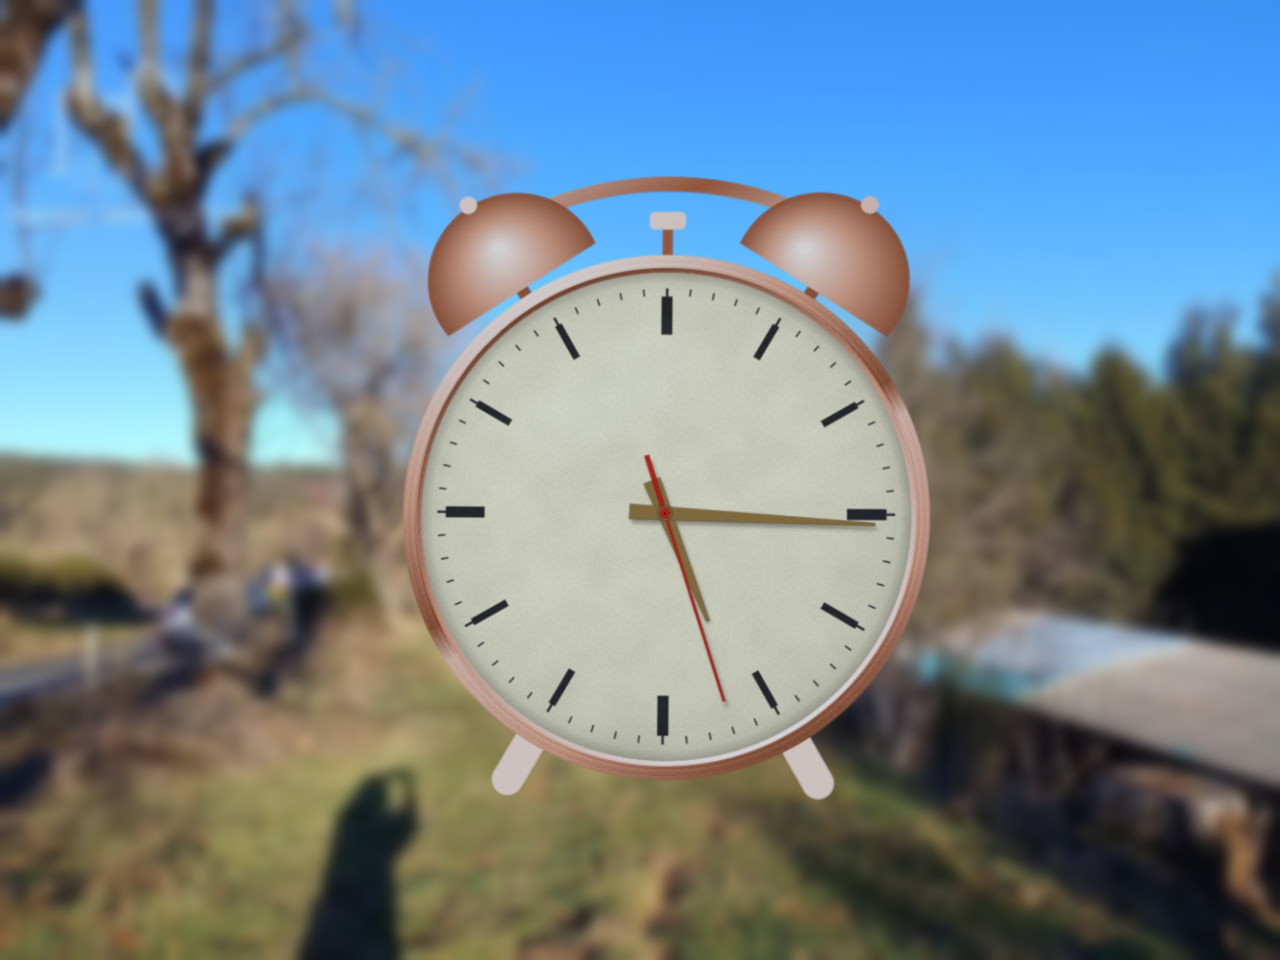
5:15:27
